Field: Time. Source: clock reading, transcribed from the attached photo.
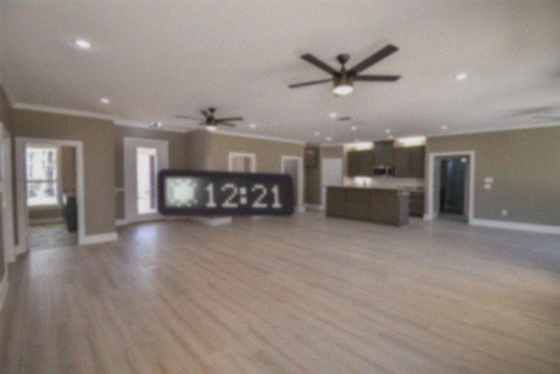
12:21
